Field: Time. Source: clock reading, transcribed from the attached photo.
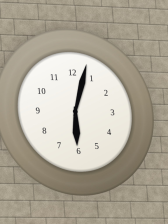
6:03
